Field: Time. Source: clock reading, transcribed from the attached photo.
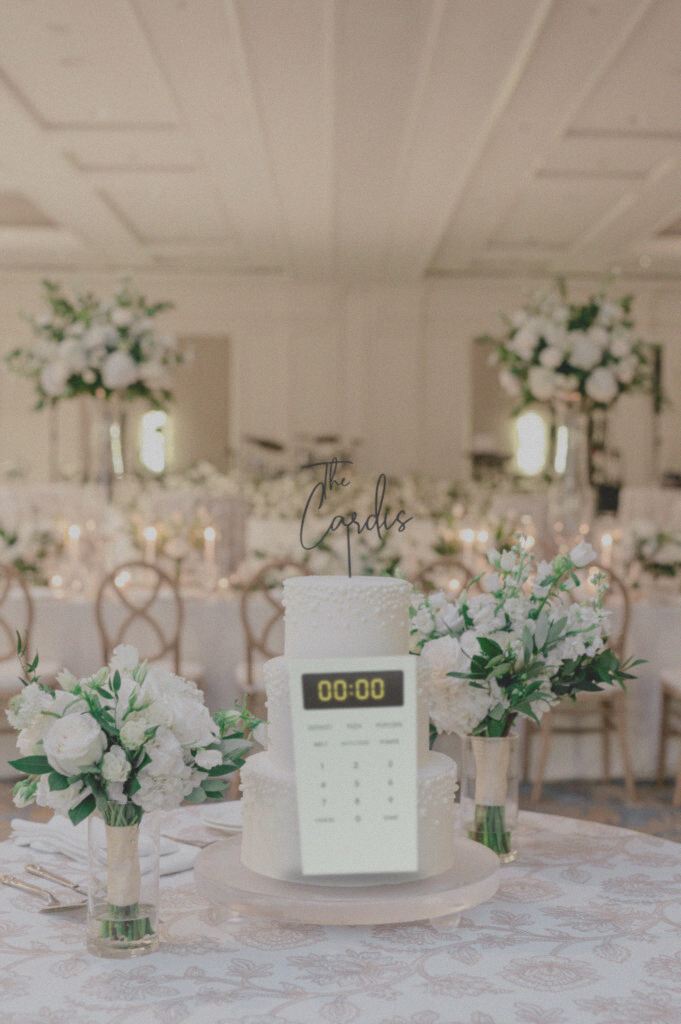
0:00
